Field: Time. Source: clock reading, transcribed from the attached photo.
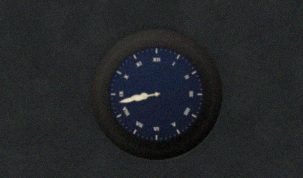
8:43
